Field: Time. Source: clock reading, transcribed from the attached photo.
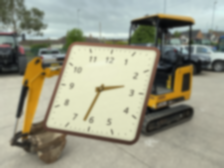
2:32
